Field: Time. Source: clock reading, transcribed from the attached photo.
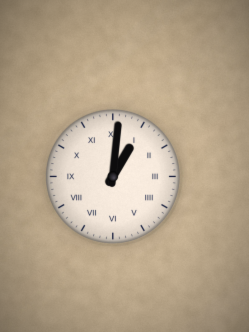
1:01
